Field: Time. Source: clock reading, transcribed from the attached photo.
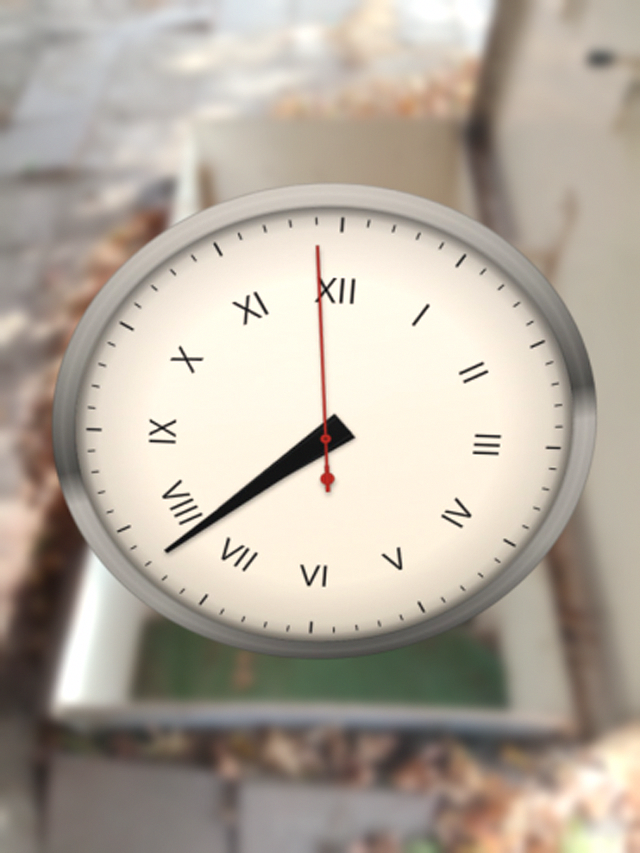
7:37:59
